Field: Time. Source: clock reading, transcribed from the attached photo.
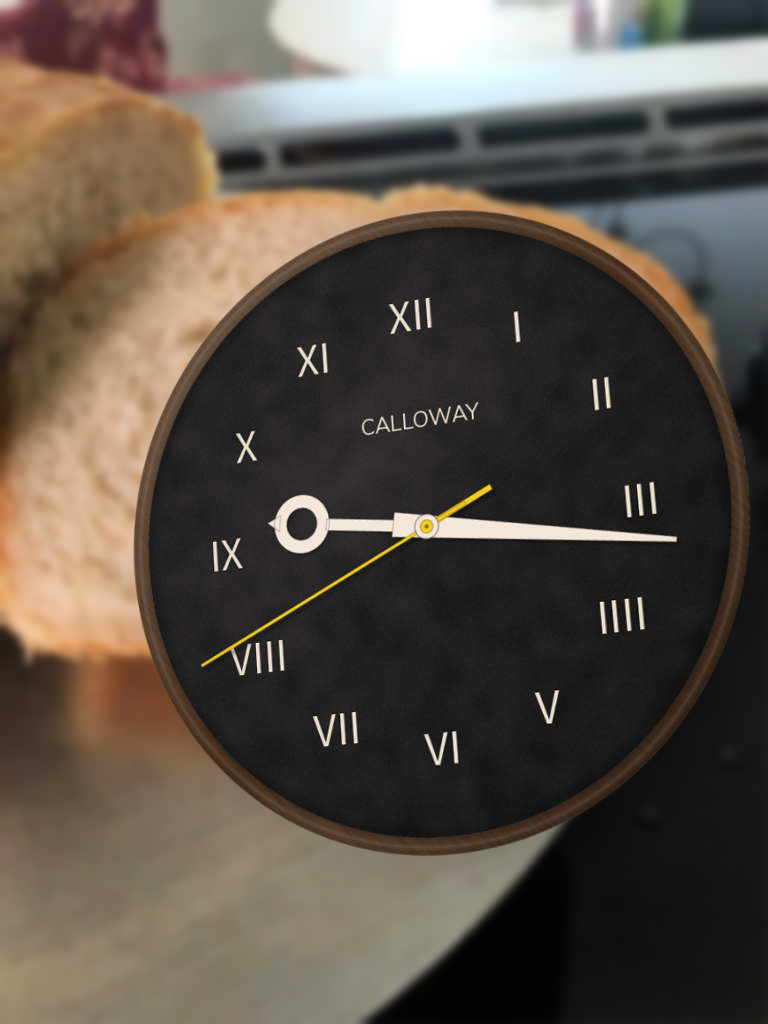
9:16:41
